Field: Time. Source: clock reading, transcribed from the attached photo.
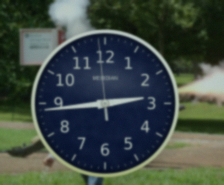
2:43:59
